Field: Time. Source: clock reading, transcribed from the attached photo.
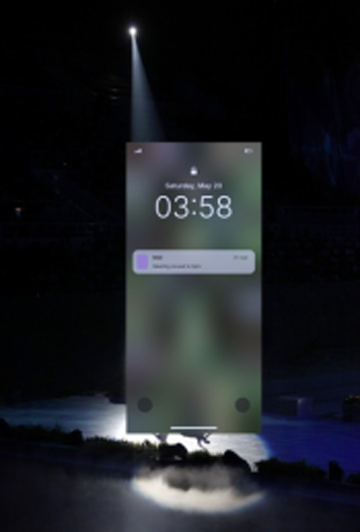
3:58
